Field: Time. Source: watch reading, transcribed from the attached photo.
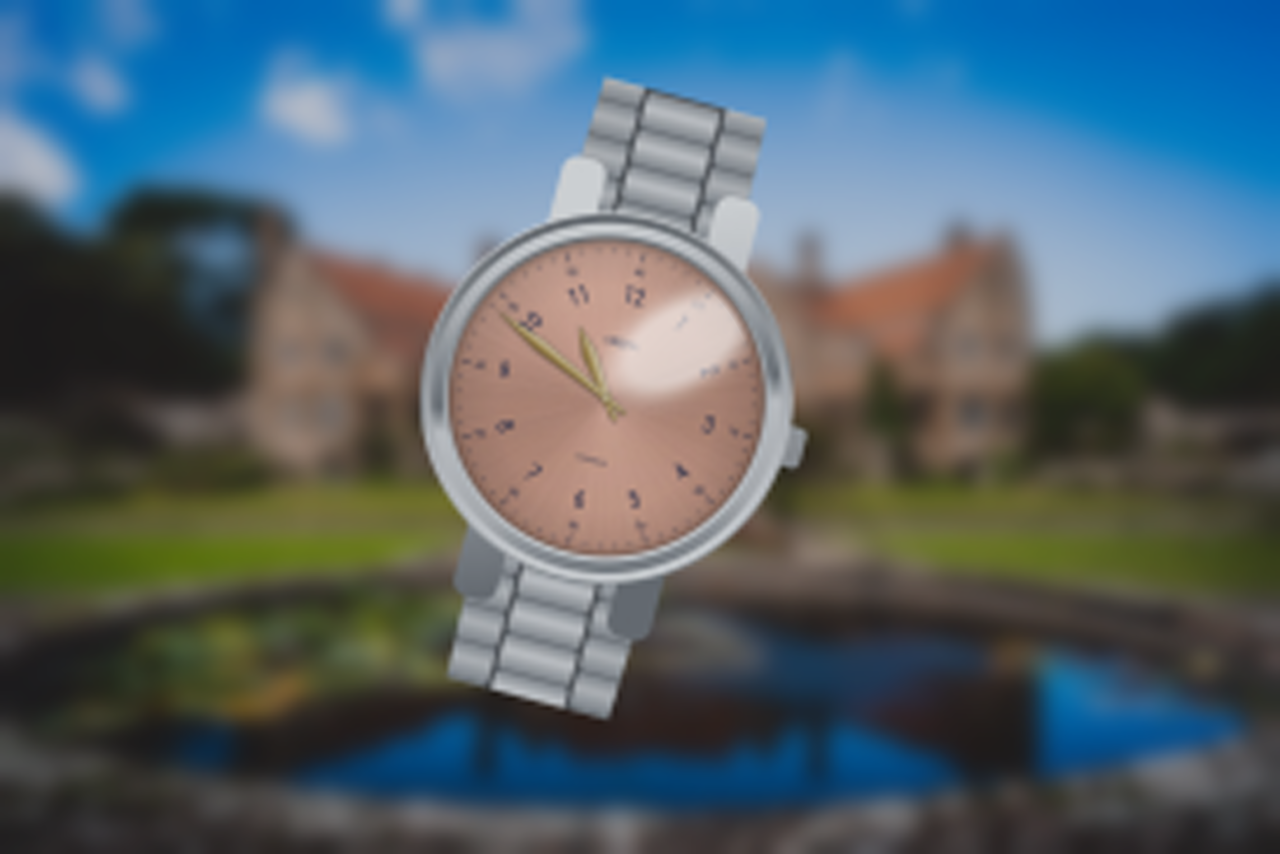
10:49
